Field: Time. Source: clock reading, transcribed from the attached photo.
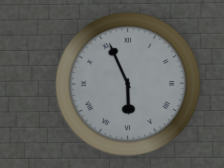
5:56
